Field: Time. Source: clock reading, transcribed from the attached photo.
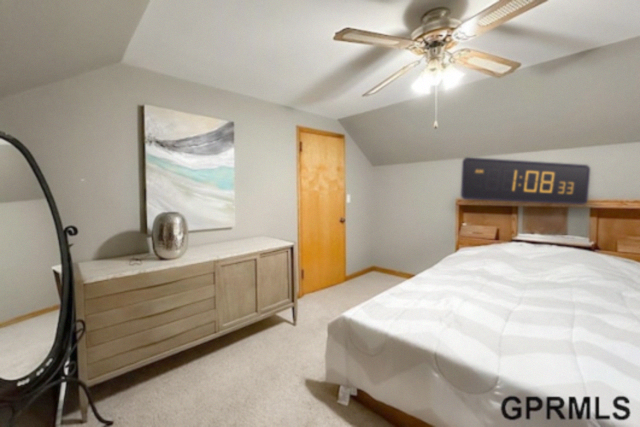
1:08:33
